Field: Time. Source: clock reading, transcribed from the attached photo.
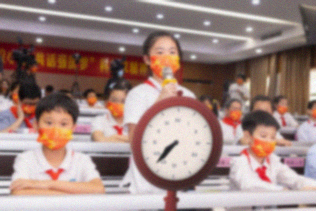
7:37
